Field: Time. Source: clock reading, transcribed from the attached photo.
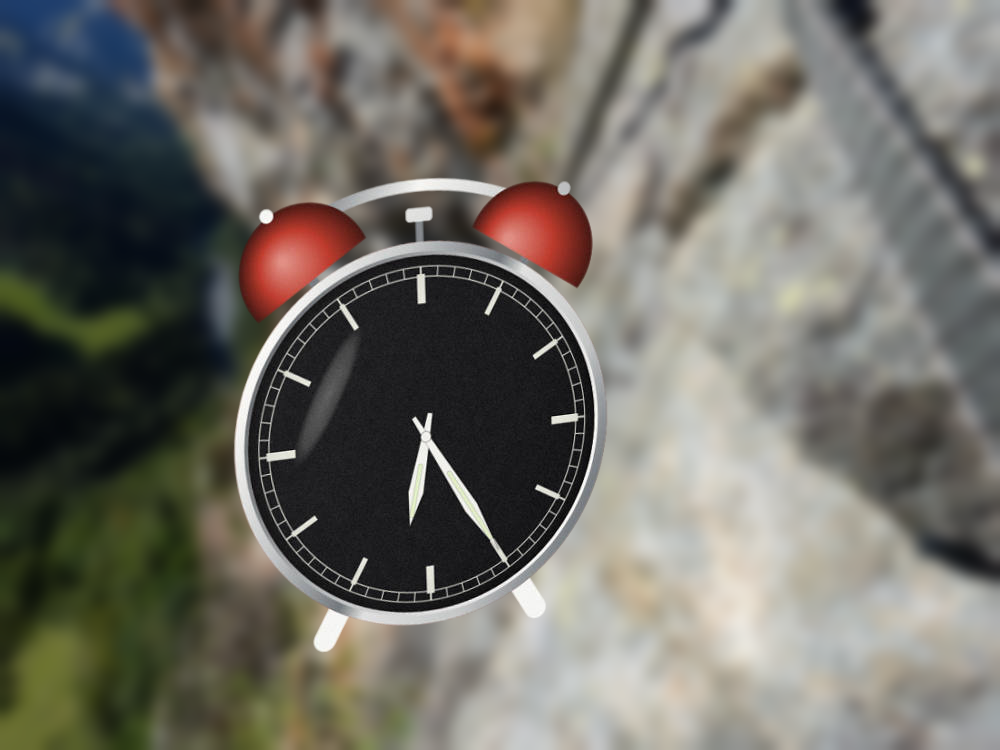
6:25
